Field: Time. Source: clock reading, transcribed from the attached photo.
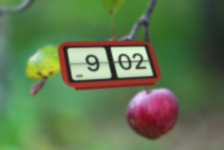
9:02
